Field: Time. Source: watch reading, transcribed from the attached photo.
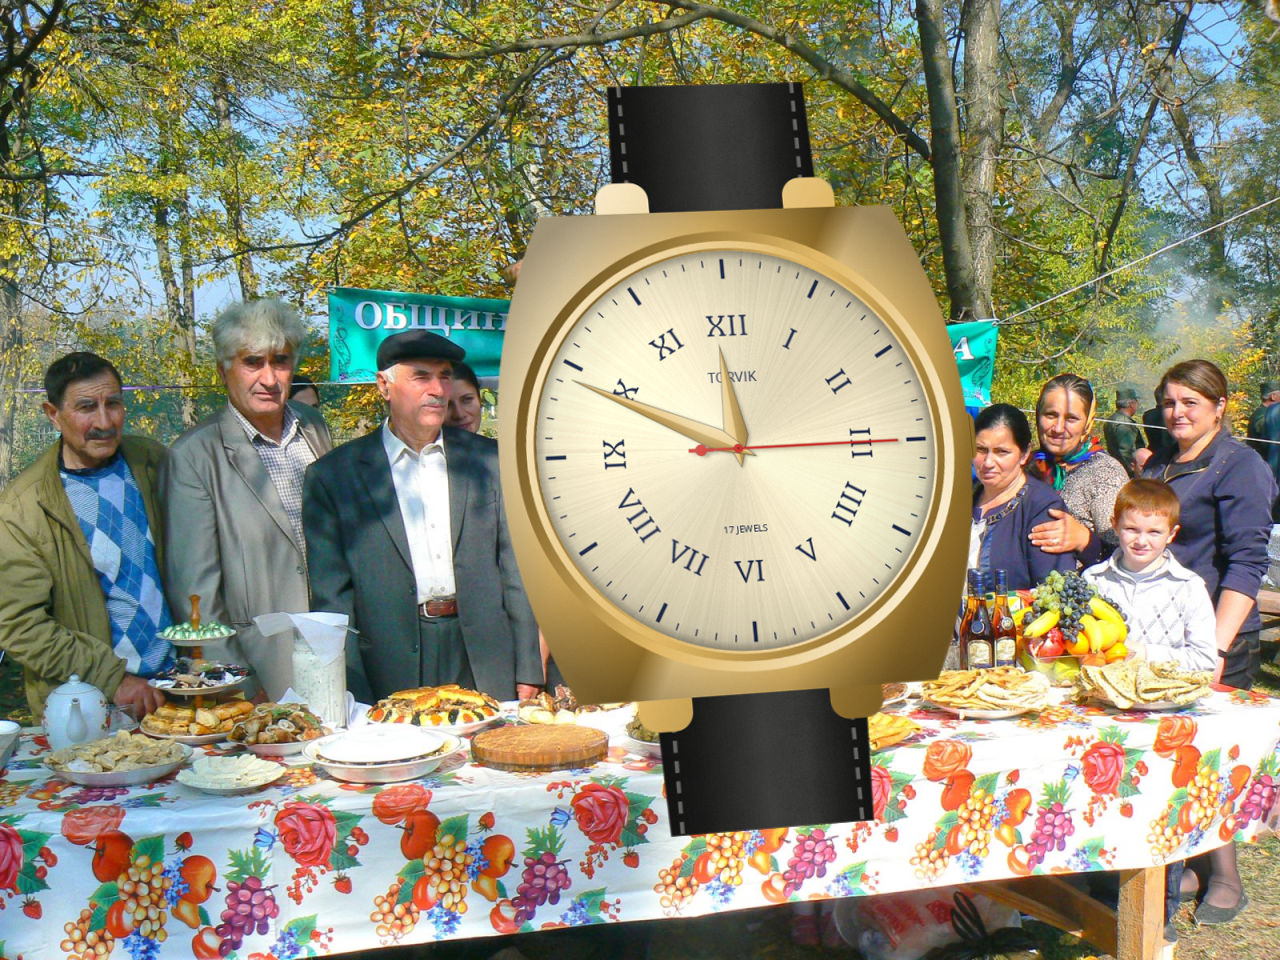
11:49:15
